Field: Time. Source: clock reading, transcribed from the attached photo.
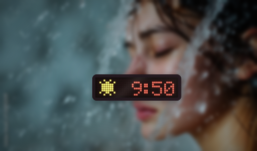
9:50
